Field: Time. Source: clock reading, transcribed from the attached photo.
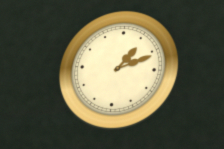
1:11
